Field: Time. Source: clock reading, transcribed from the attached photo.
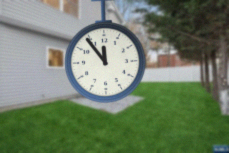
11:54
